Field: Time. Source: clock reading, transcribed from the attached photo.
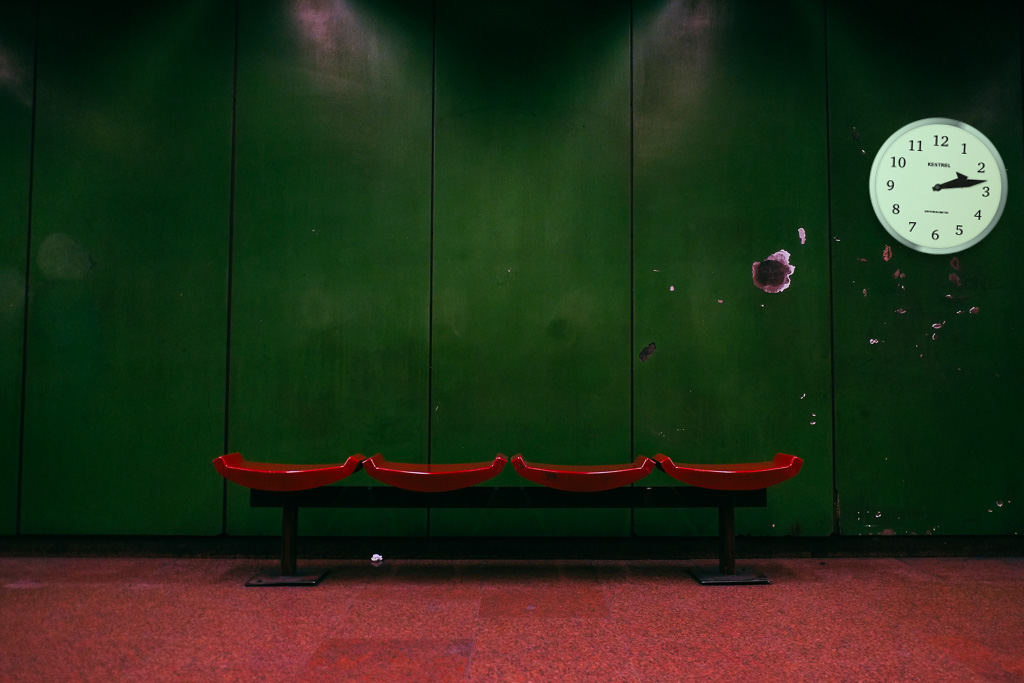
2:13
